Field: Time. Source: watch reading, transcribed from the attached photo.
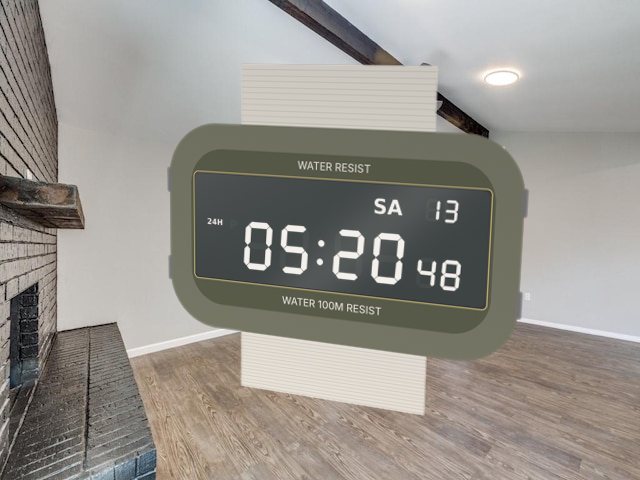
5:20:48
